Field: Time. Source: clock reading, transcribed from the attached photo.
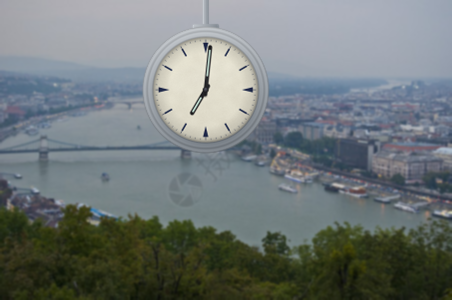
7:01
